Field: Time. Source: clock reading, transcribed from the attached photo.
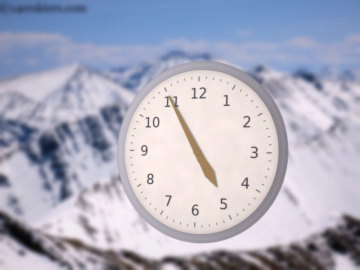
4:55
